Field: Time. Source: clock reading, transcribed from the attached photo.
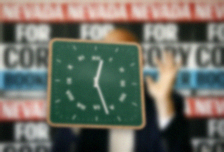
12:27
